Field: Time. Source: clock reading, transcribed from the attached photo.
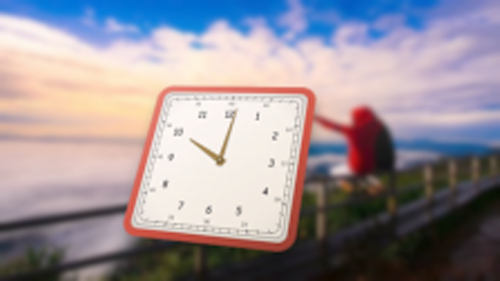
10:01
